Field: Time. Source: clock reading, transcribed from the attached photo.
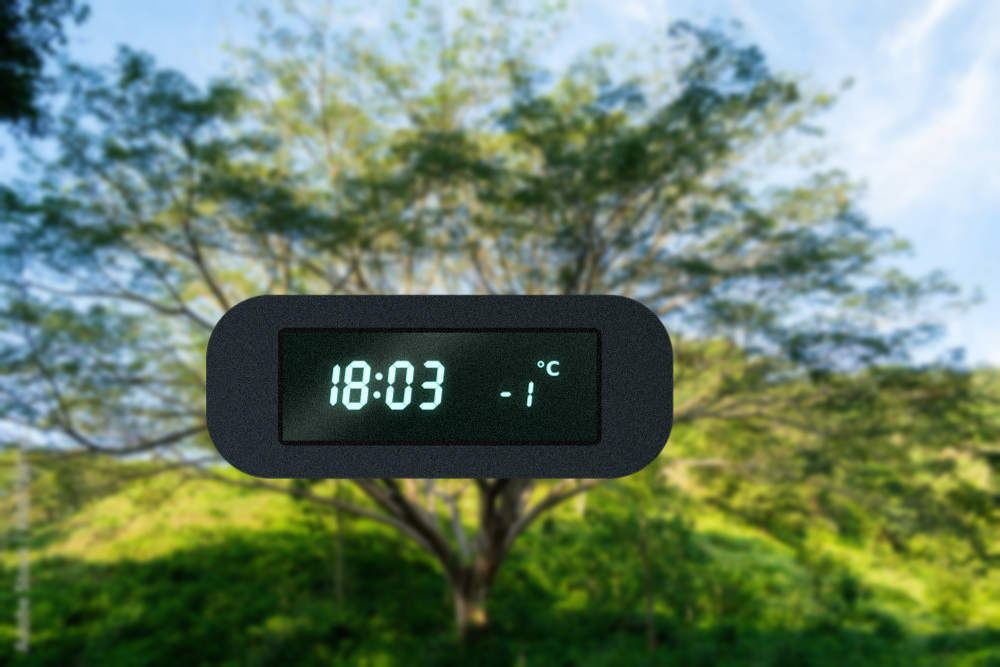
18:03
